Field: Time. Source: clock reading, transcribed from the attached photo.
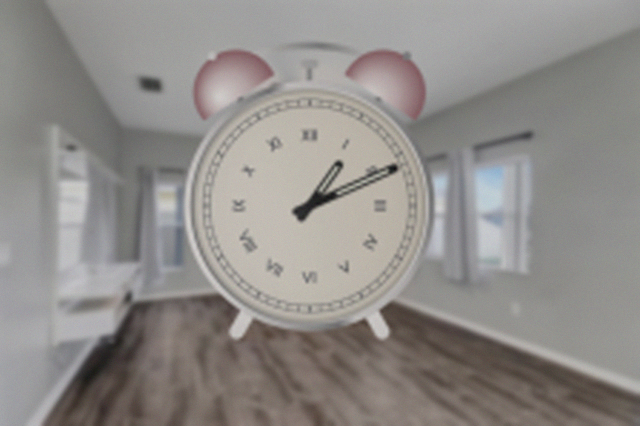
1:11
